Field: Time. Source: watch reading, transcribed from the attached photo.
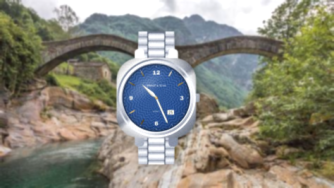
10:26
